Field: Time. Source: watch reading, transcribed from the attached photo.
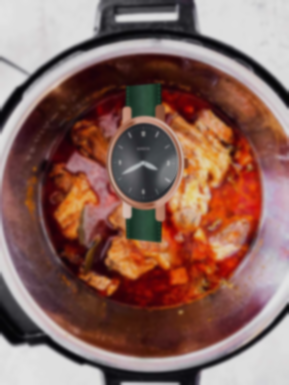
3:41
